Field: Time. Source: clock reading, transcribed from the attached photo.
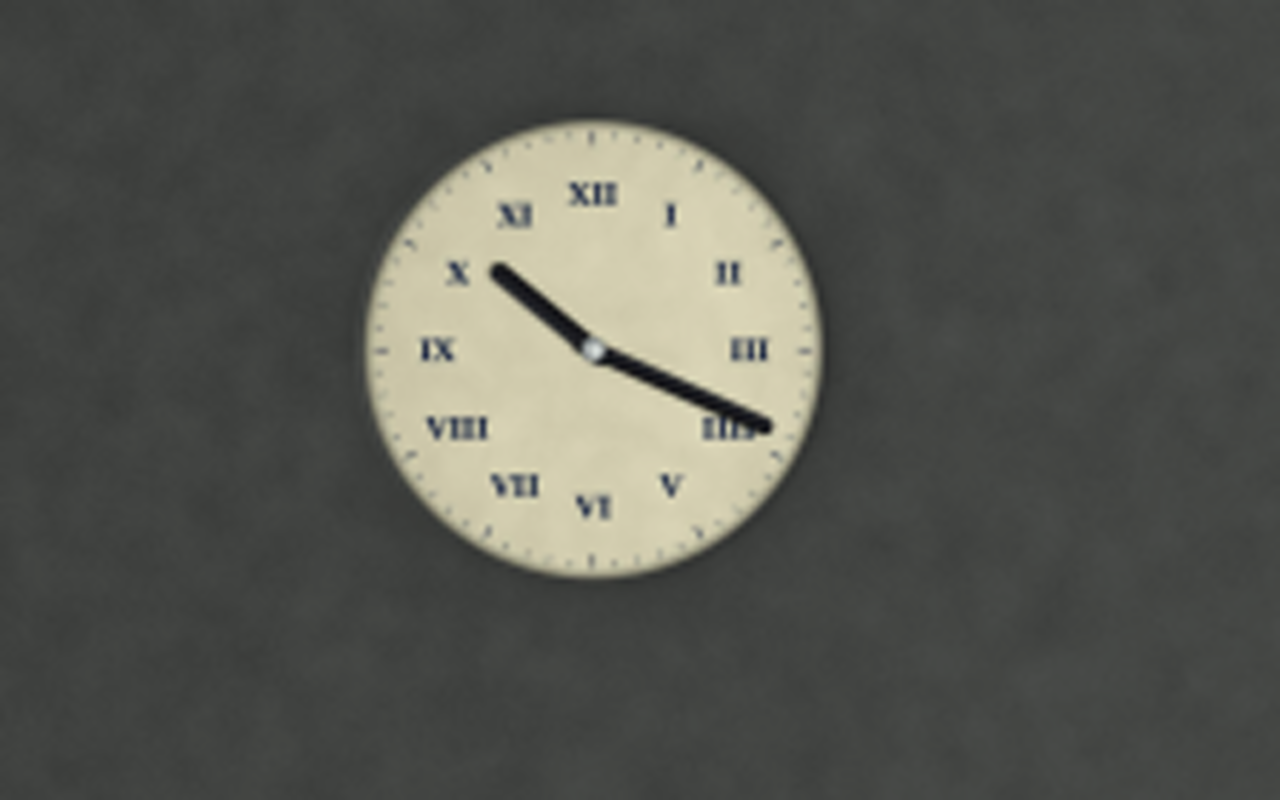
10:19
